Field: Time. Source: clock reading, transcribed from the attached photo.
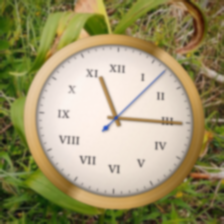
11:15:07
